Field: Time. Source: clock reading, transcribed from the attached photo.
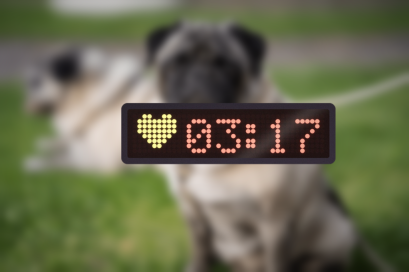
3:17
